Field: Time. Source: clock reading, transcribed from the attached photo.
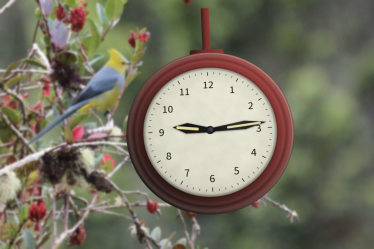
9:14
